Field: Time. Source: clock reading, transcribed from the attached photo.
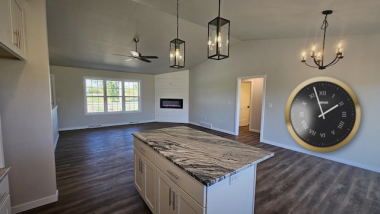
1:57
